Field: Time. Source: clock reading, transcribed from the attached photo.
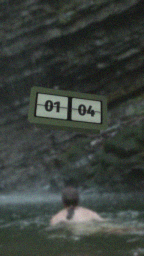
1:04
